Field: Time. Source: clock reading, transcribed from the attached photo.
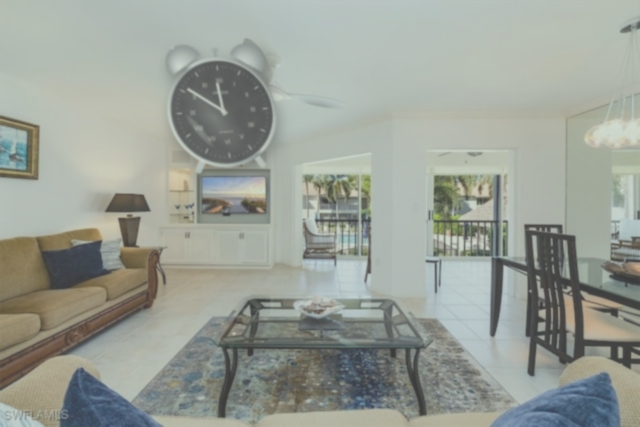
11:51
